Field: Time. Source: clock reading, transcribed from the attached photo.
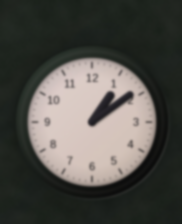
1:09
